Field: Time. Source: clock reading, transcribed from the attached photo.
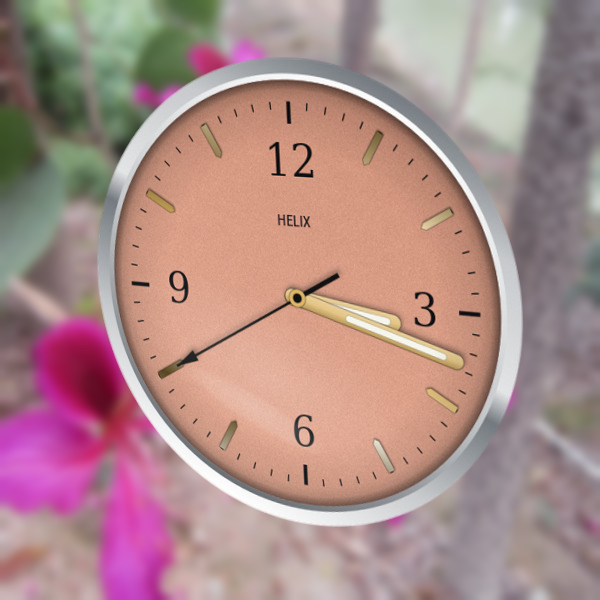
3:17:40
